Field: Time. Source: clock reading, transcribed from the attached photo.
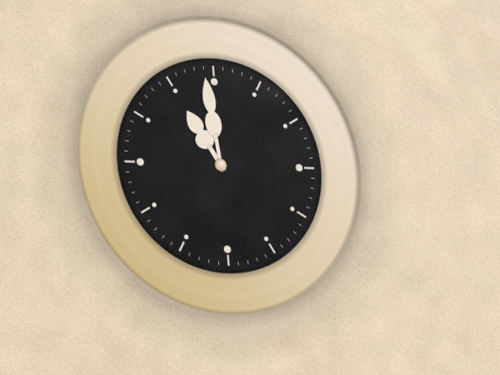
10:59
